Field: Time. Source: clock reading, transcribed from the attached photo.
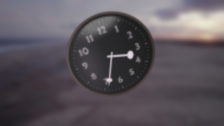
3:34
